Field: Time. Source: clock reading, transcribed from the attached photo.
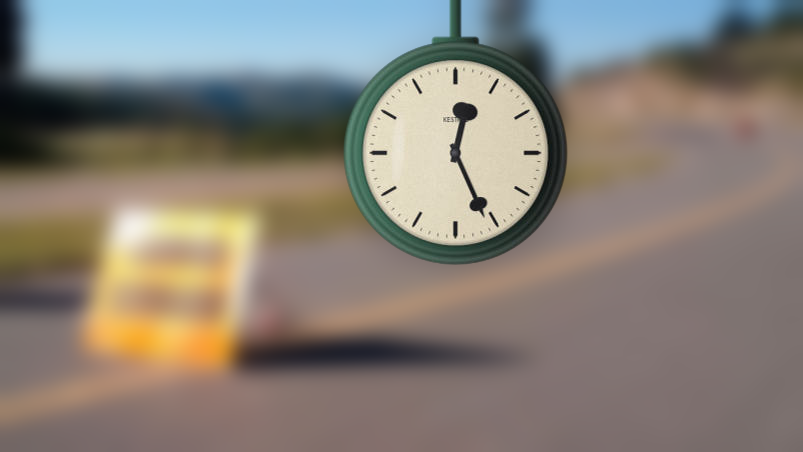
12:26
